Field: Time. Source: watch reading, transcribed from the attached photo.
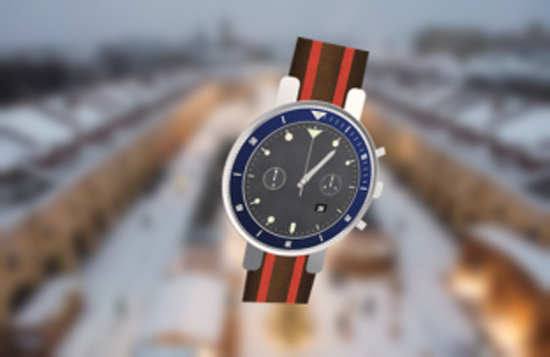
1:06
